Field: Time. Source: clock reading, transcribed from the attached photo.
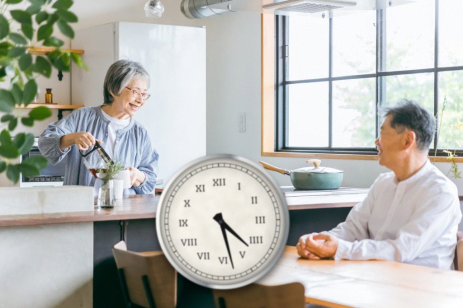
4:28
